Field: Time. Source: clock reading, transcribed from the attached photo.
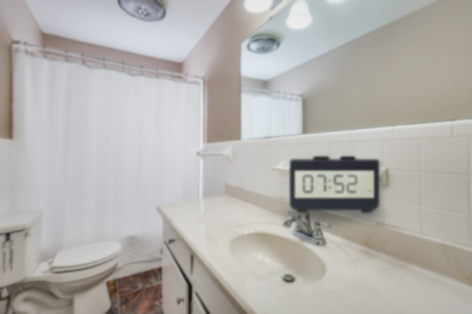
7:52
